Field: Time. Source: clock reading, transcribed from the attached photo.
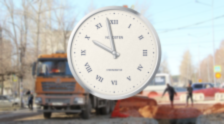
9:58
